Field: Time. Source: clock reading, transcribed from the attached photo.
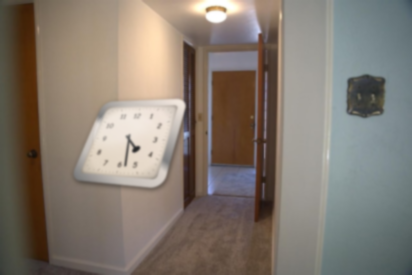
4:28
